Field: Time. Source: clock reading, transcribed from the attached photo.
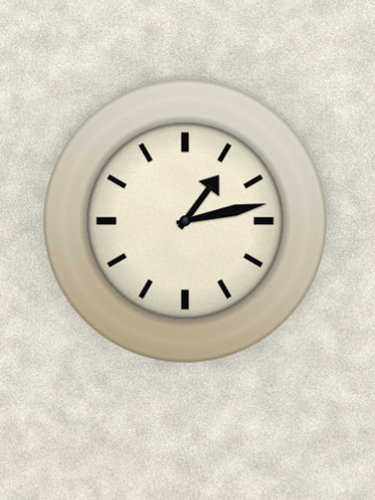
1:13
